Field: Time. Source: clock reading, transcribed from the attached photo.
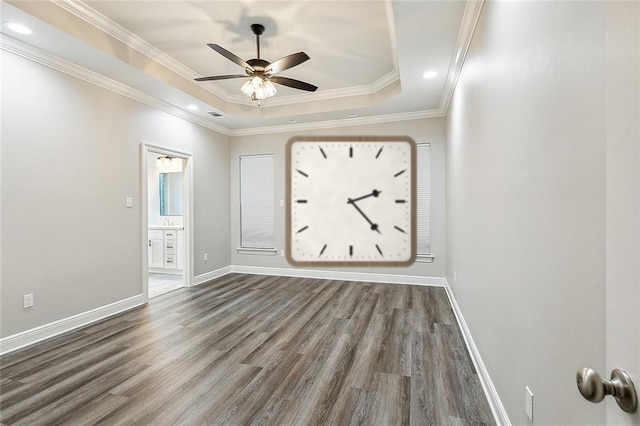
2:23
